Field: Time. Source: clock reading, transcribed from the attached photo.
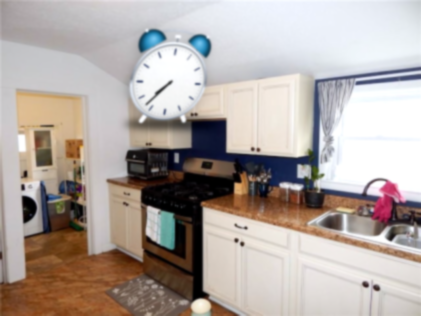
7:37
